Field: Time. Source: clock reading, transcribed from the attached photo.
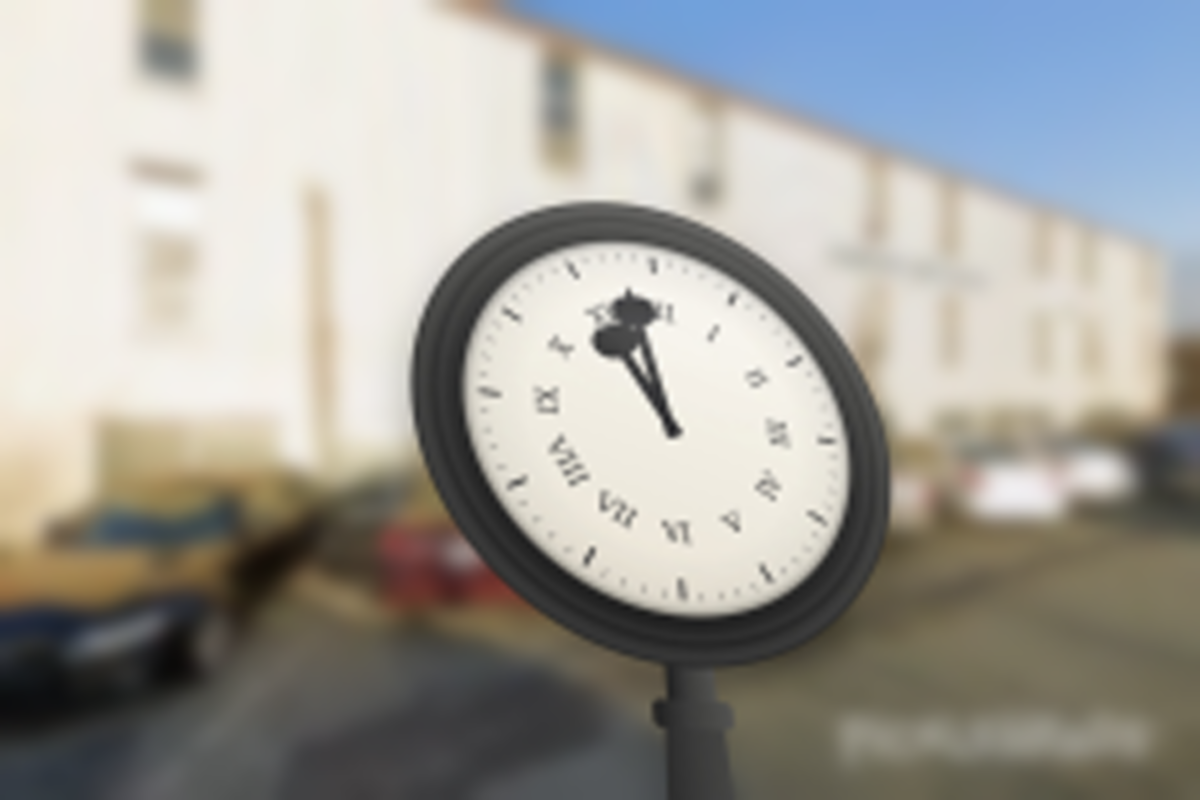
10:58
